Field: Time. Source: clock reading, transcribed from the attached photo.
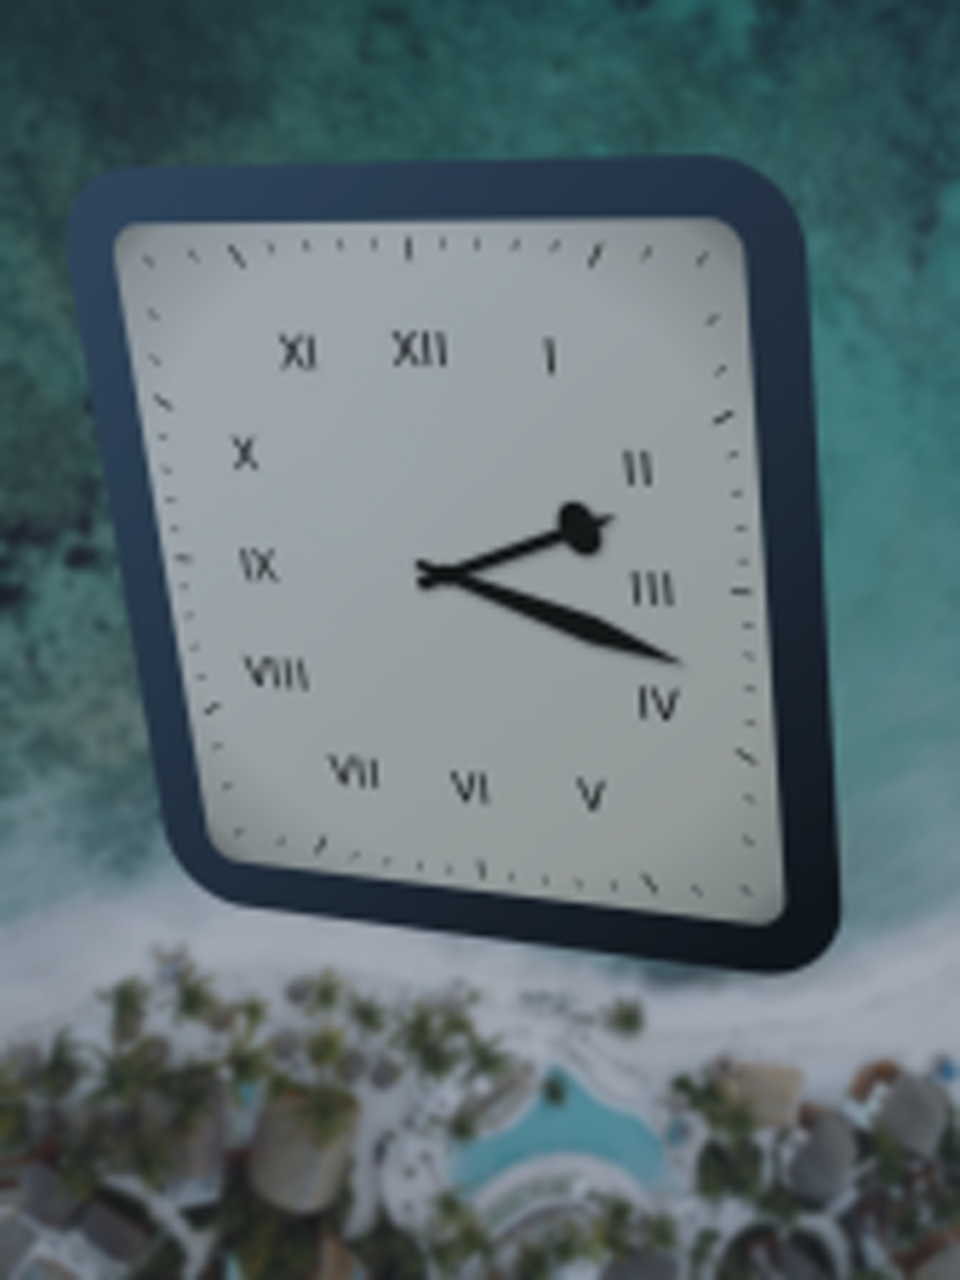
2:18
